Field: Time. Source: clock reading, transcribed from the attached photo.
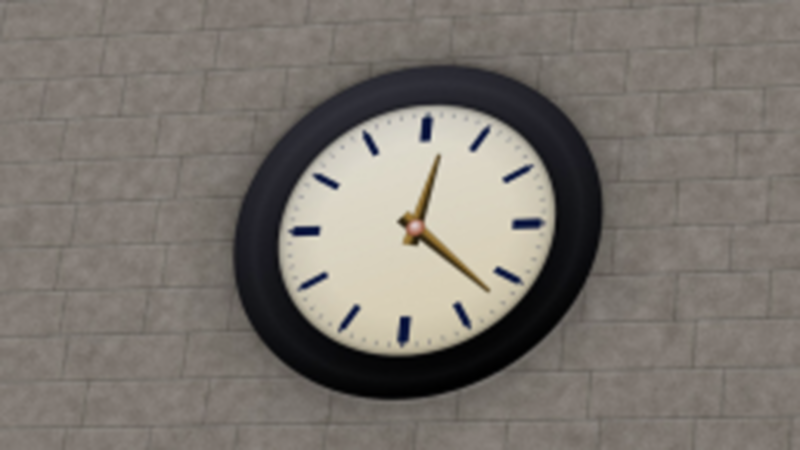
12:22
